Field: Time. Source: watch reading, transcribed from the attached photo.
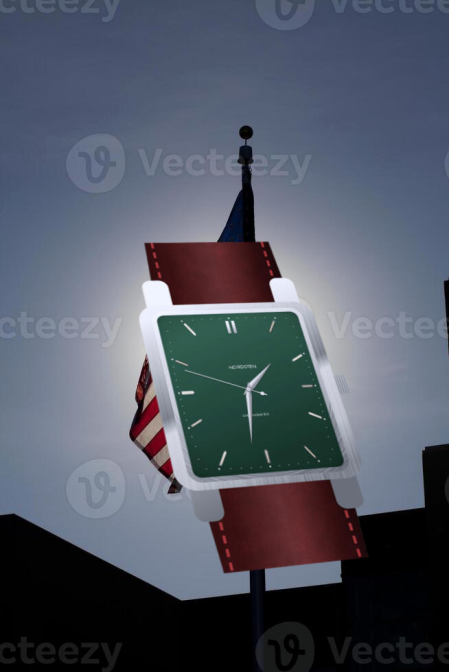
1:31:49
